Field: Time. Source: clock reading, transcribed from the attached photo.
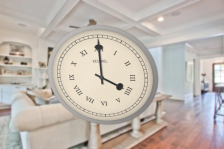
4:00
